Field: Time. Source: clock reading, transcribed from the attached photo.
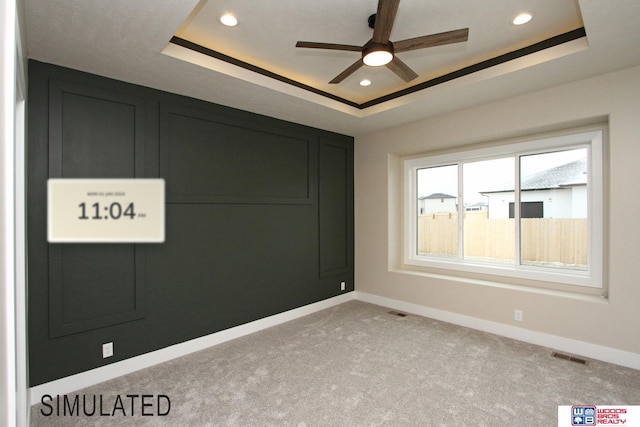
11:04
